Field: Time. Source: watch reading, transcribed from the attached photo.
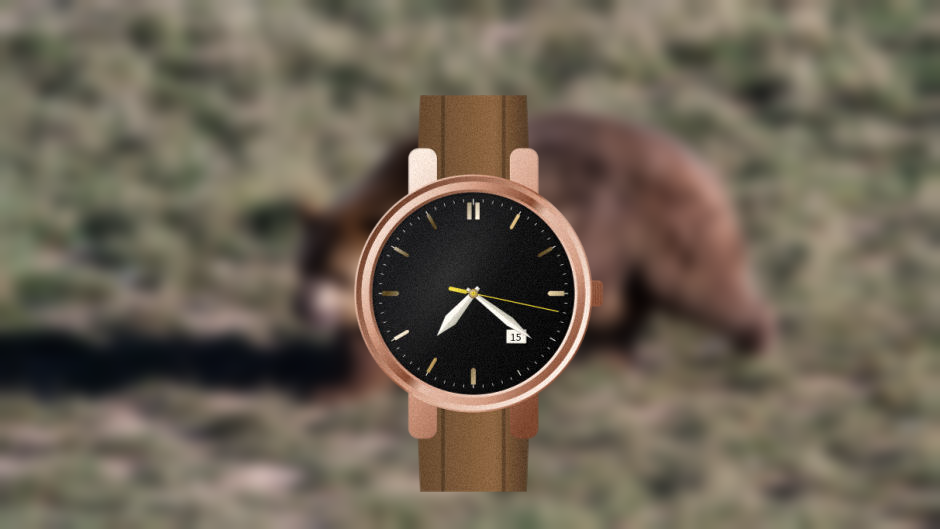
7:21:17
